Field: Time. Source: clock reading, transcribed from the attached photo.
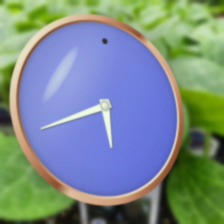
5:41
